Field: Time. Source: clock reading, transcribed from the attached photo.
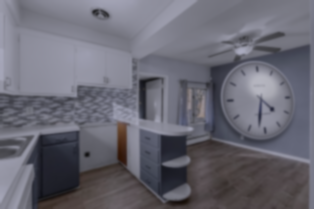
4:32
